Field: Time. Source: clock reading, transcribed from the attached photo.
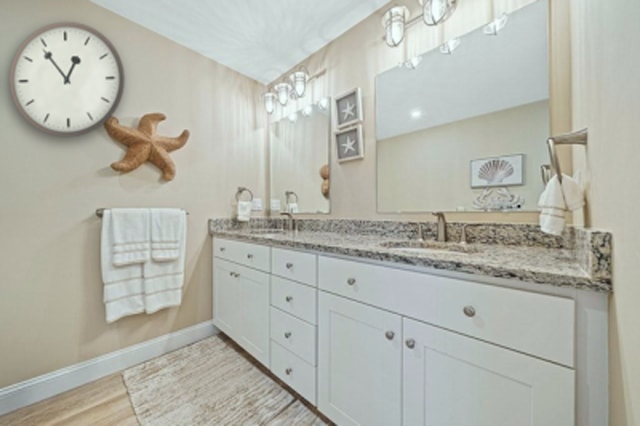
12:54
